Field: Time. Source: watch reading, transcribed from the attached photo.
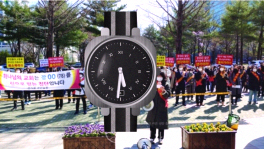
5:31
